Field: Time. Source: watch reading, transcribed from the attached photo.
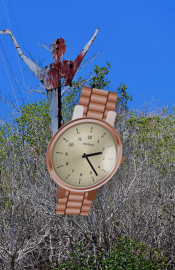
2:23
